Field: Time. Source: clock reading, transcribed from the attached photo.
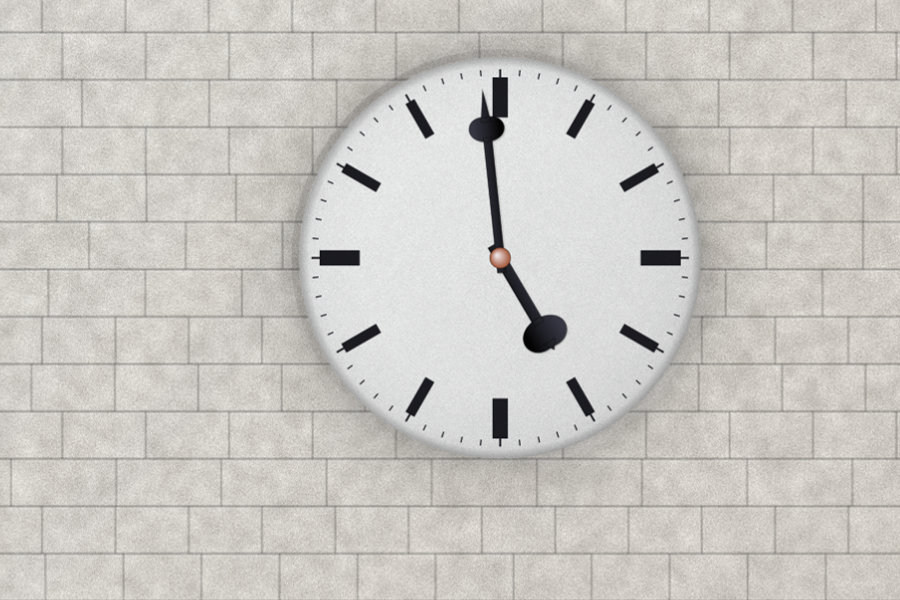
4:59
